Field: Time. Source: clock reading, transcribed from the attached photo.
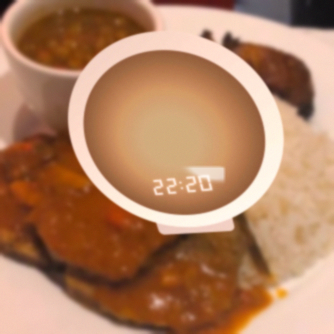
22:20
